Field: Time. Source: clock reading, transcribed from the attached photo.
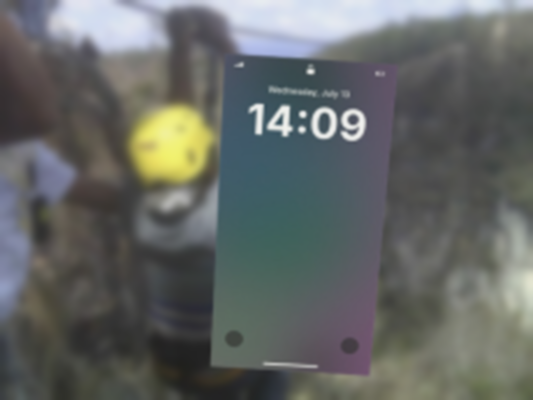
14:09
